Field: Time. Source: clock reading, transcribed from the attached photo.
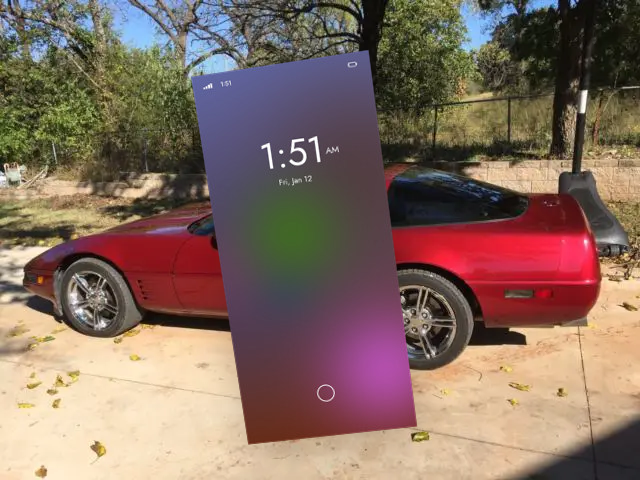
1:51
